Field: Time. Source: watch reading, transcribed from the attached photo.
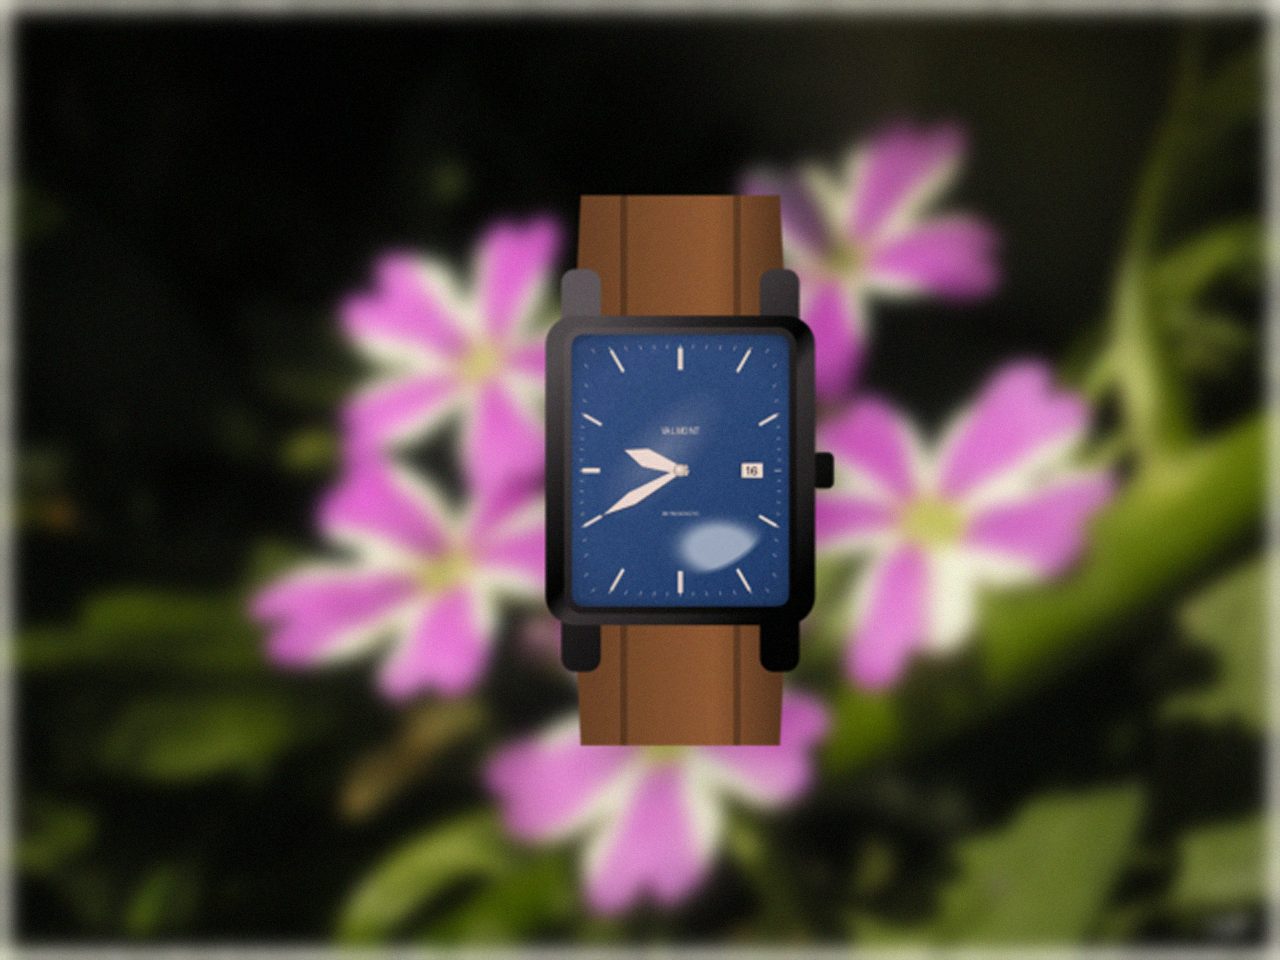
9:40
